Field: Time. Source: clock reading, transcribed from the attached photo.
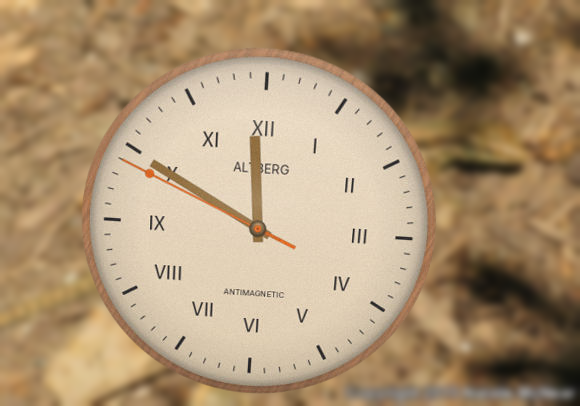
11:49:49
